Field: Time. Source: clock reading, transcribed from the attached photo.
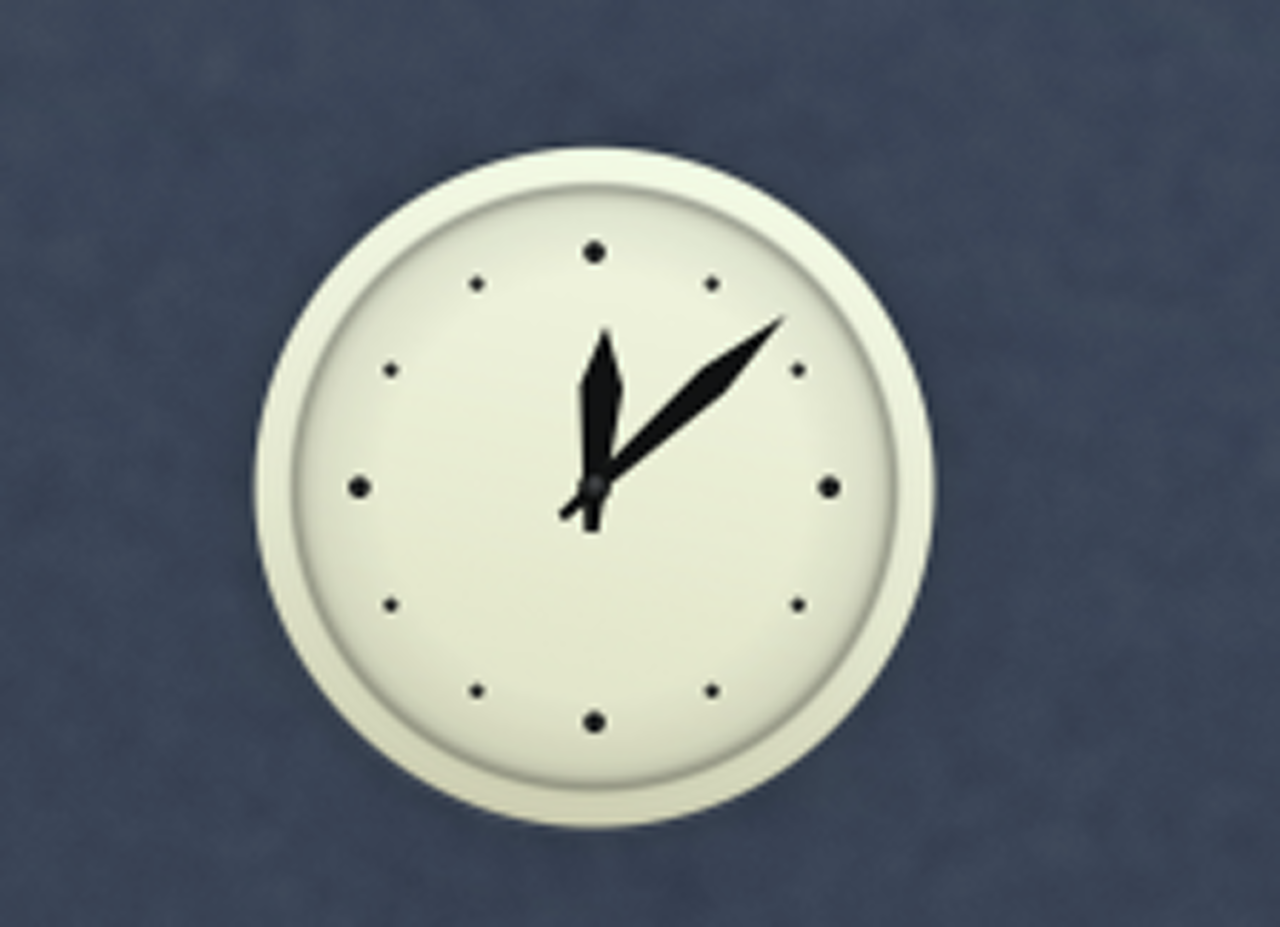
12:08
